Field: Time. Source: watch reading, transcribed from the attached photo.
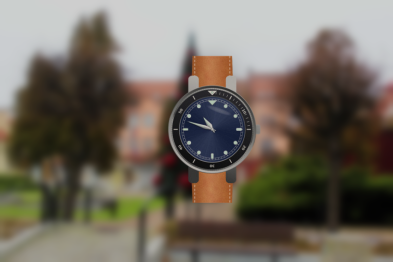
10:48
